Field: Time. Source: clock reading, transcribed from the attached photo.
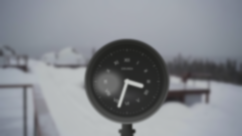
3:33
